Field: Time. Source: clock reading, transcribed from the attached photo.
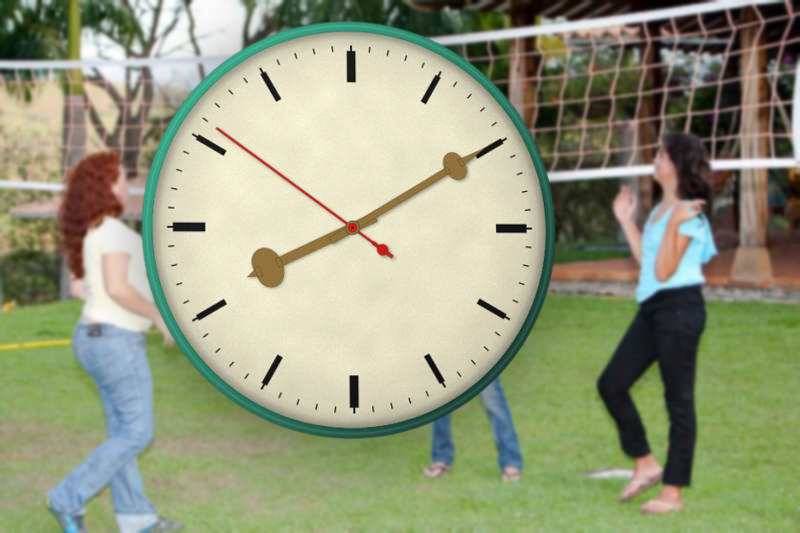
8:09:51
